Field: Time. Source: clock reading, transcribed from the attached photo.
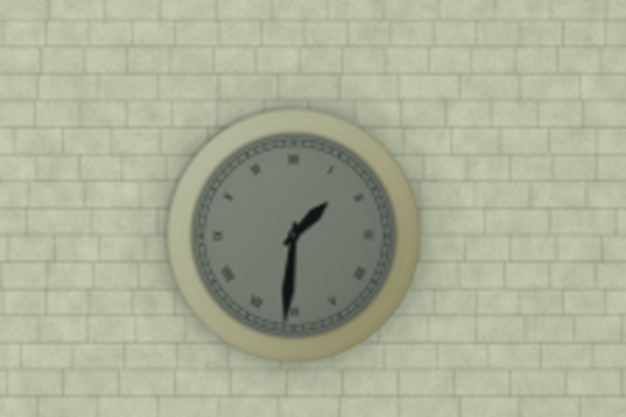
1:31
